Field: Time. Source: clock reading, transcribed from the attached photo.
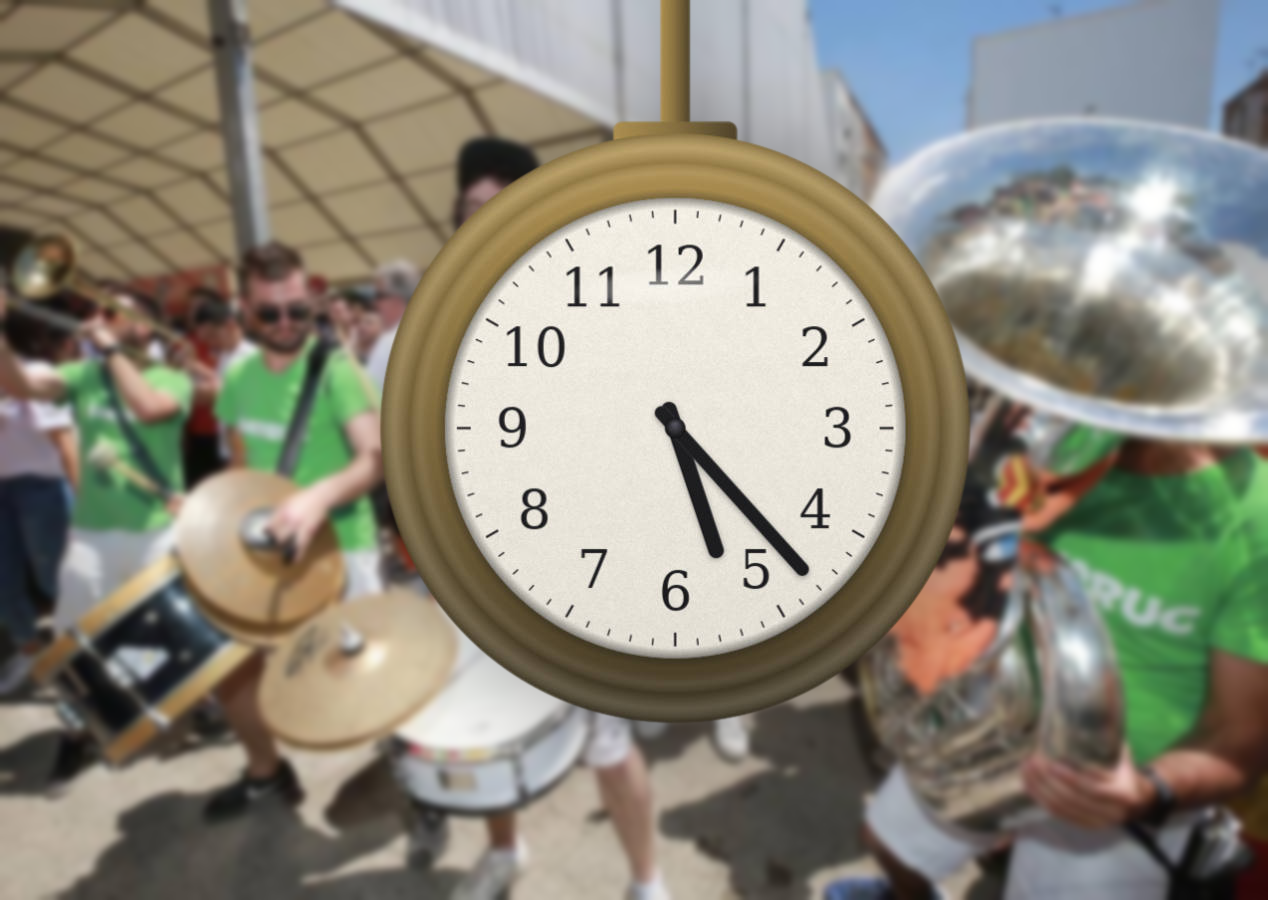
5:23
